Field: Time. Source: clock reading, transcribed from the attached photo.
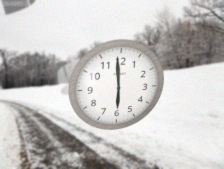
5:59
